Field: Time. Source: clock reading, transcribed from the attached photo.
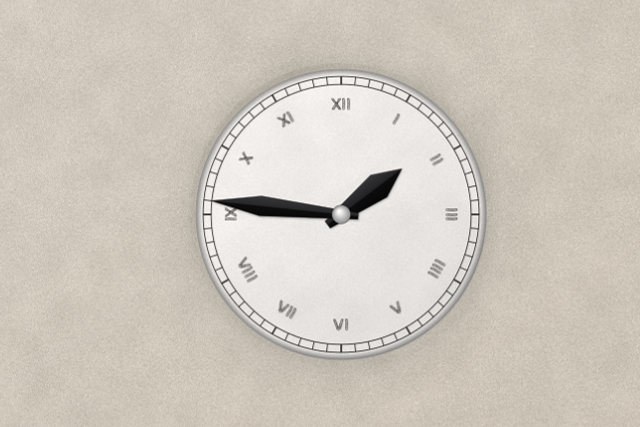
1:46
